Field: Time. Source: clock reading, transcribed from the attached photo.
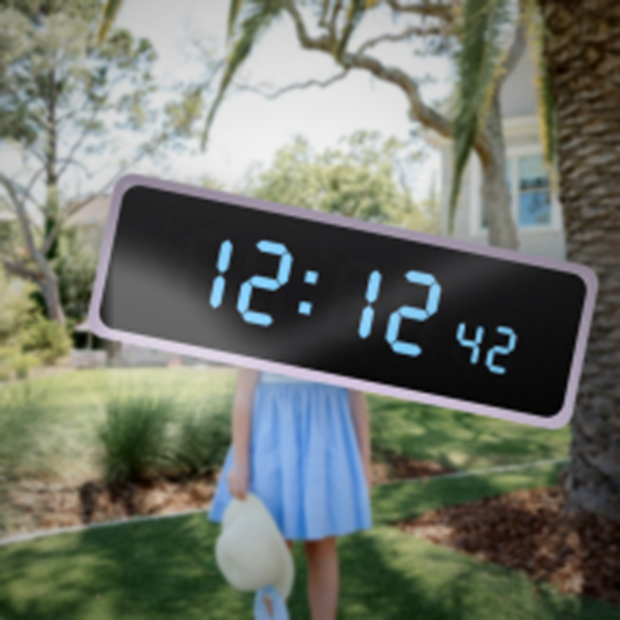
12:12:42
